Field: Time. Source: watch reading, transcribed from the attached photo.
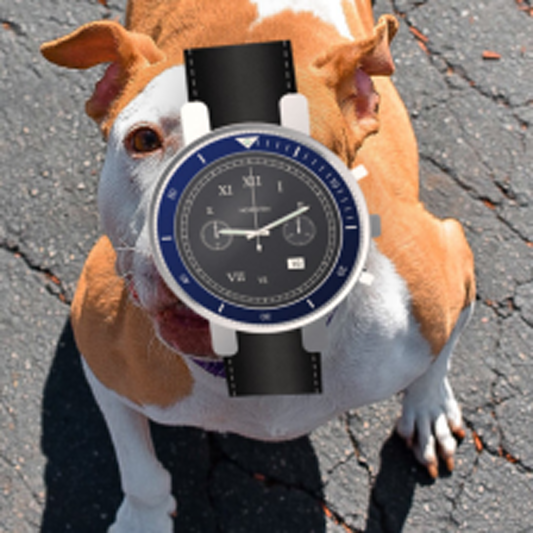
9:11
